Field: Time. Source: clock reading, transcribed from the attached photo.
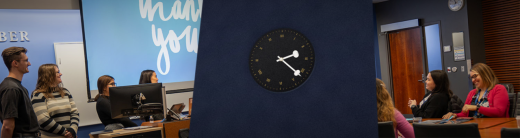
2:22
